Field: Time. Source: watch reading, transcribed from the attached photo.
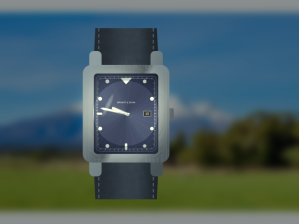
9:47
